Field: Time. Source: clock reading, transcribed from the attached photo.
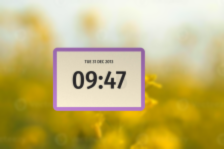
9:47
